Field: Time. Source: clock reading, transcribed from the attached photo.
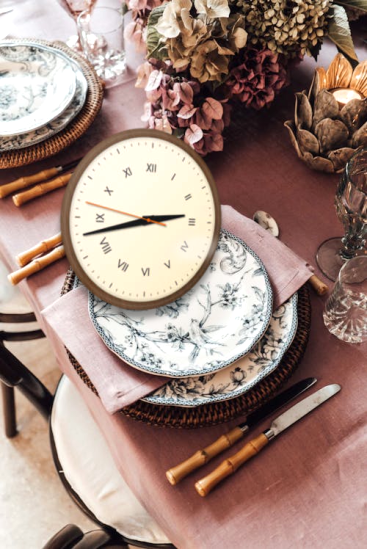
2:42:47
